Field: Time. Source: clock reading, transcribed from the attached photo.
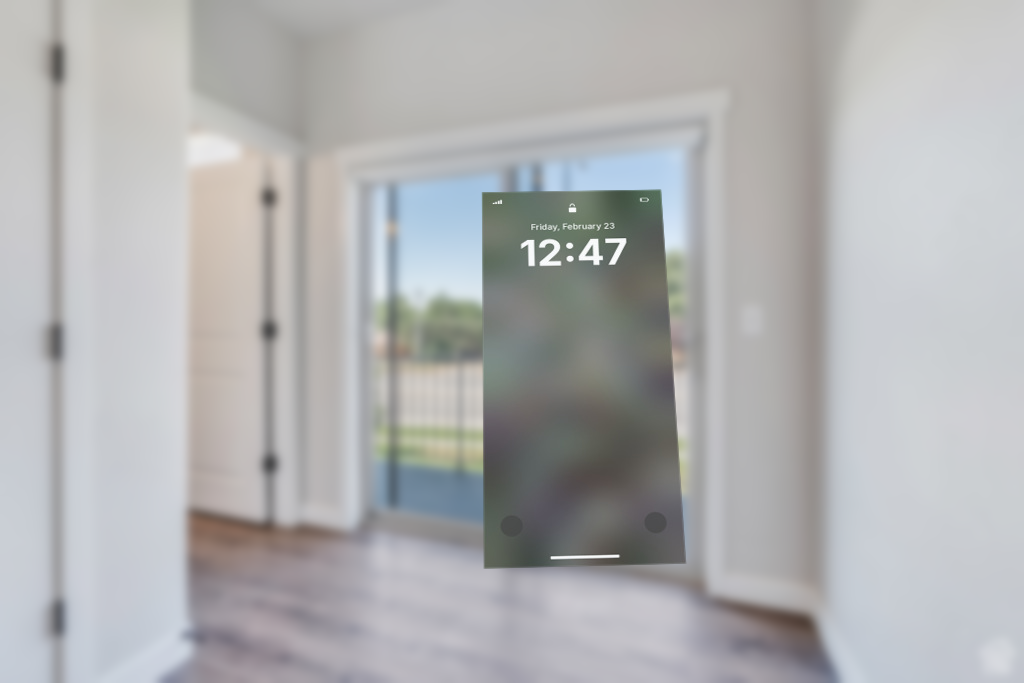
12:47
